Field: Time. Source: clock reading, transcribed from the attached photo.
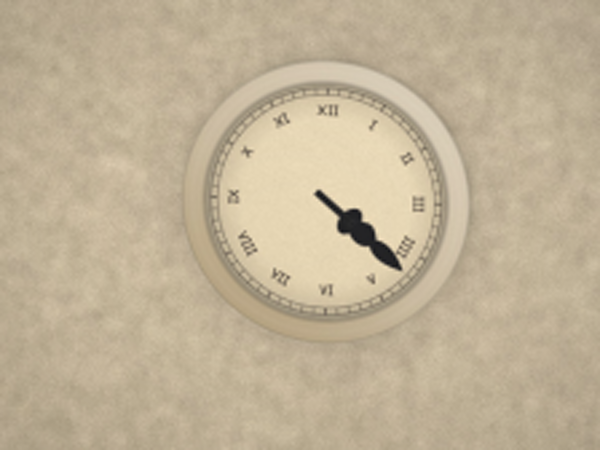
4:22
